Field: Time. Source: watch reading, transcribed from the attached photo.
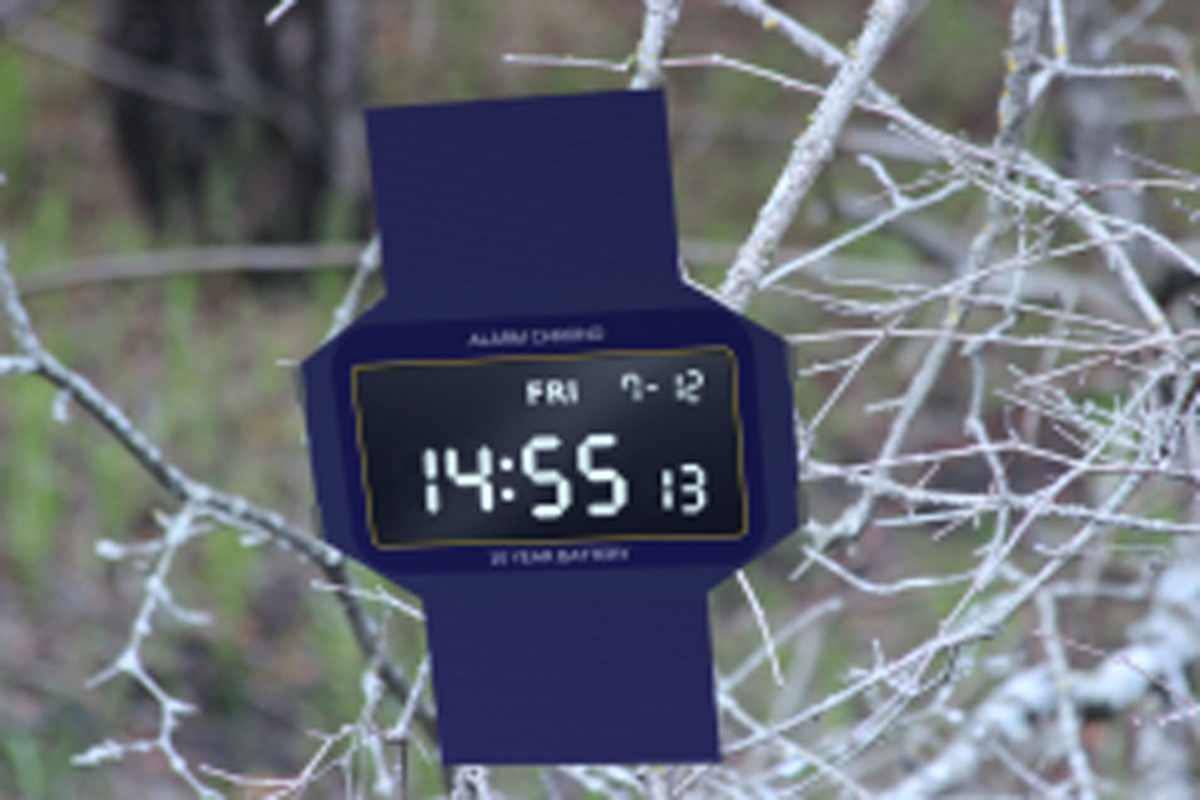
14:55:13
